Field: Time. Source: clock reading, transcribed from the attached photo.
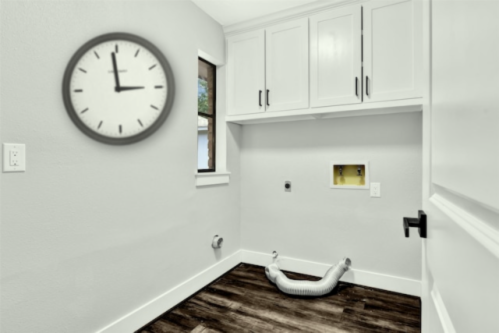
2:59
